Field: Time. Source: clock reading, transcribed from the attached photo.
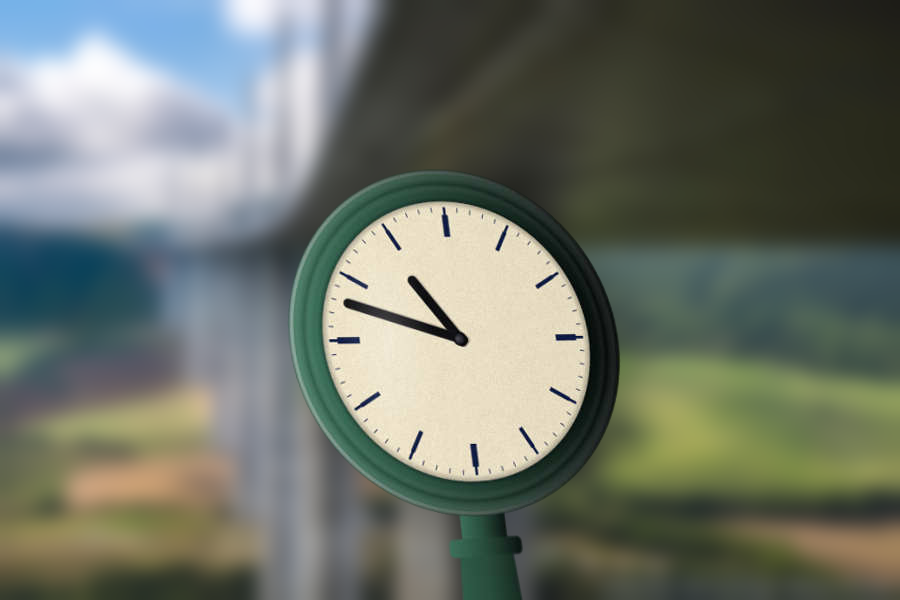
10:48
